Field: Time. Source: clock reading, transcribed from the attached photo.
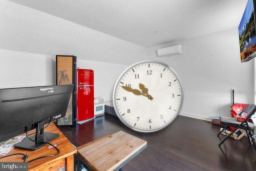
10:49
